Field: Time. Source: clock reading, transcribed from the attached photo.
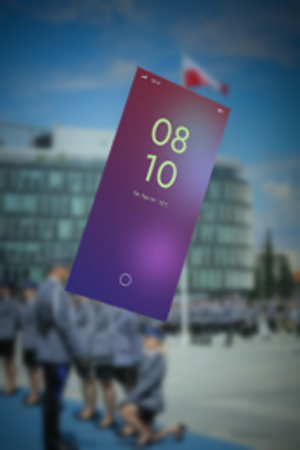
8:10
